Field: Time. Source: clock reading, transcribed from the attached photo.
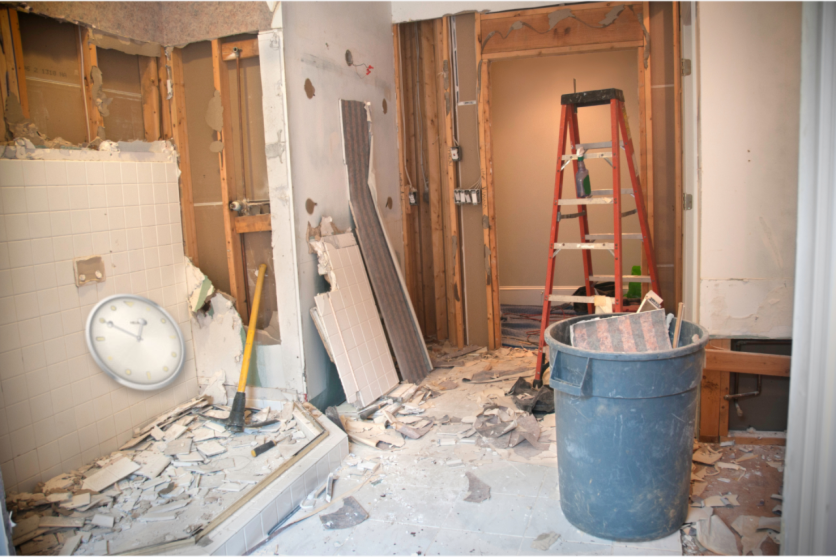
12:50
